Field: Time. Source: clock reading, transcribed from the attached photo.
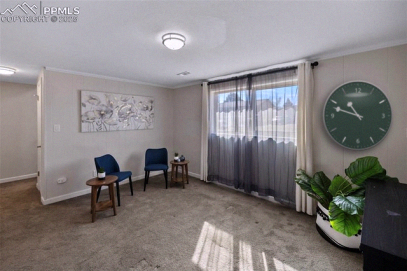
10:48
